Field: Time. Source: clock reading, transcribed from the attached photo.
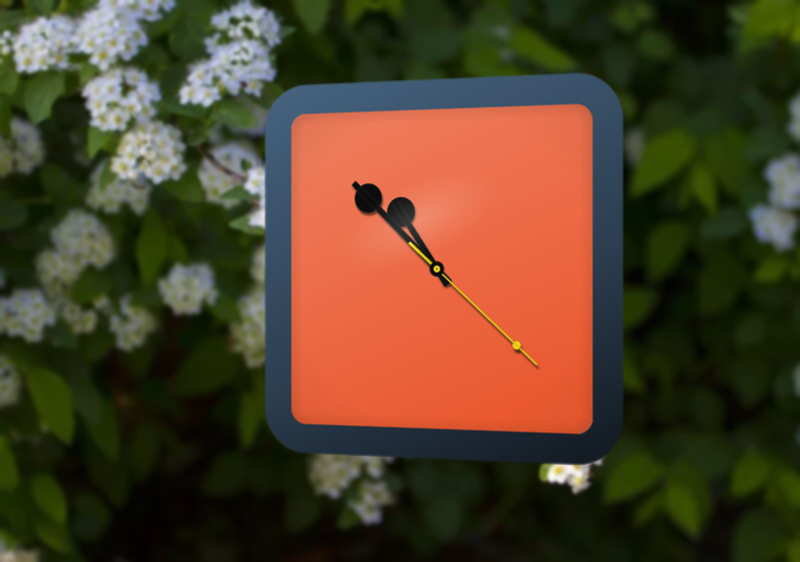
10:52:22
